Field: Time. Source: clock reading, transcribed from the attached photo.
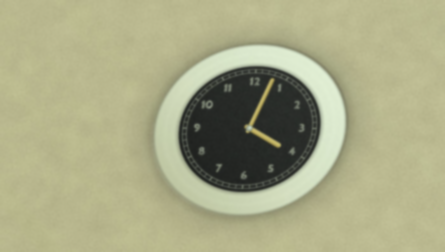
4:03
